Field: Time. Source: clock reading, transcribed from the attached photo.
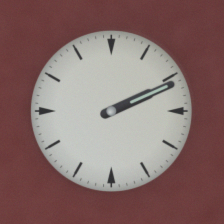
2:11
